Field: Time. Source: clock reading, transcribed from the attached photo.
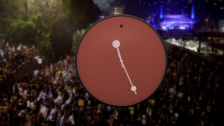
11:26
